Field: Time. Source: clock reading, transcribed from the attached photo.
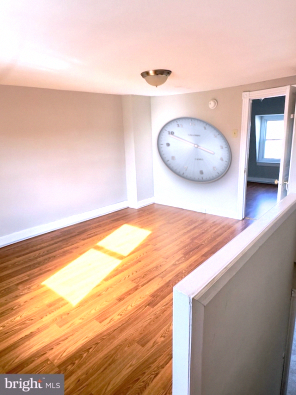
3:49
